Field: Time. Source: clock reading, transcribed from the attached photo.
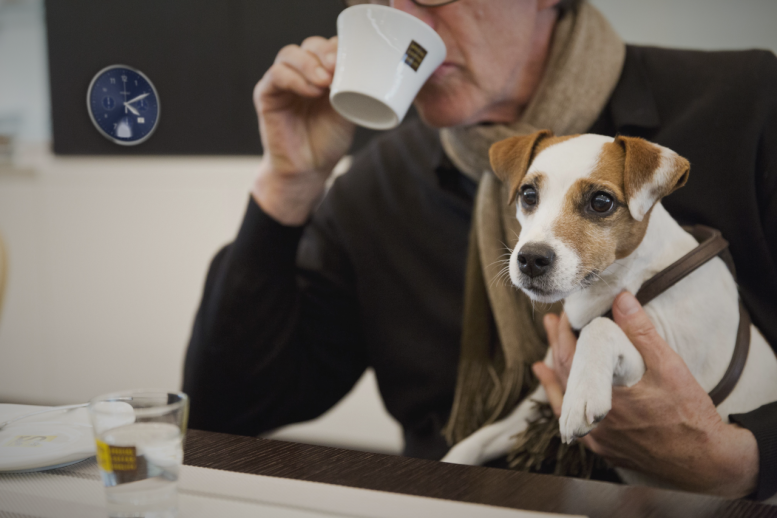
4:11
